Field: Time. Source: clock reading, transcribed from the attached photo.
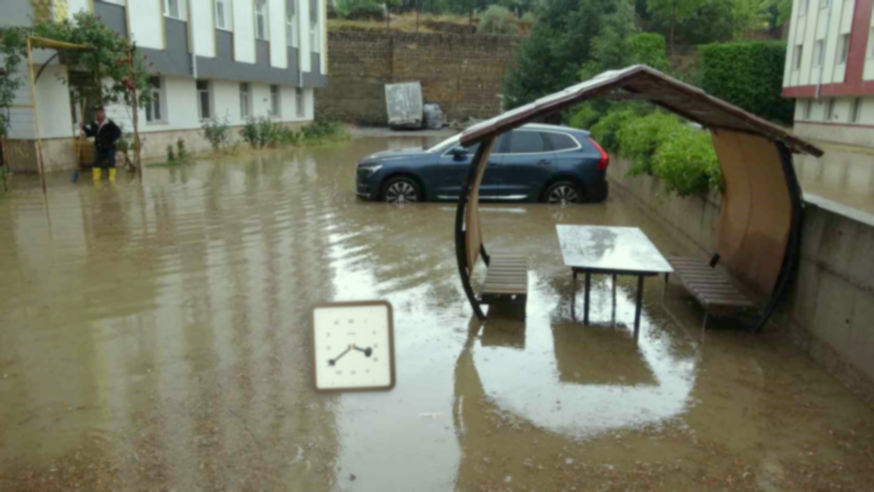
3:39
